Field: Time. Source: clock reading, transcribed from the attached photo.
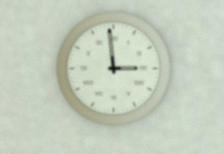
2:59
